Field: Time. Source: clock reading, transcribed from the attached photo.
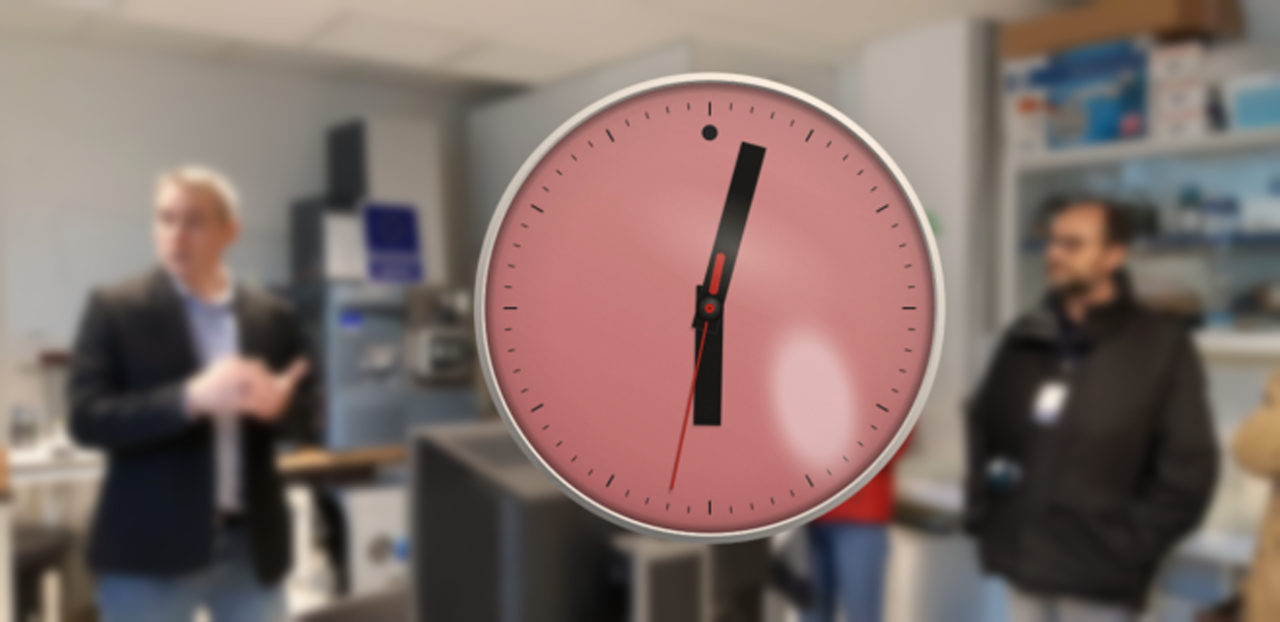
6:02:32
